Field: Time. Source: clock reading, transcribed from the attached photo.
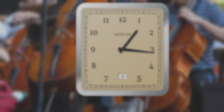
1:16
